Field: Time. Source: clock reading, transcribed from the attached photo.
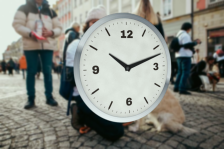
10:12
